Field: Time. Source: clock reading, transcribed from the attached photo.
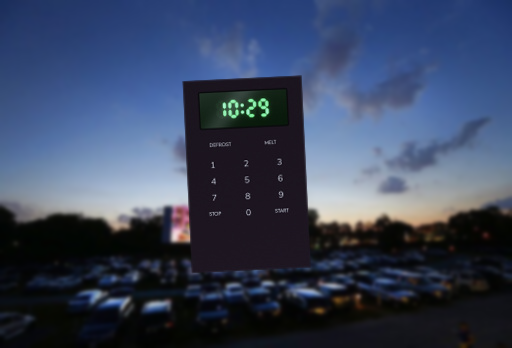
10:29
